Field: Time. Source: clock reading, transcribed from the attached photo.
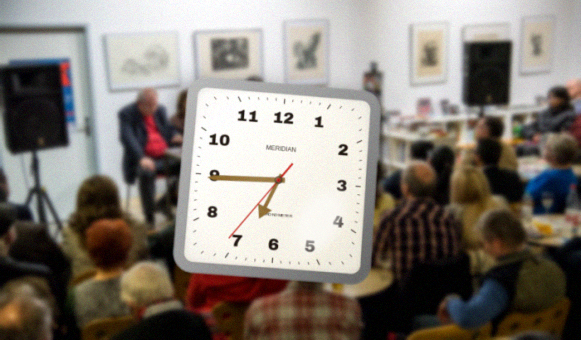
6:44:36
